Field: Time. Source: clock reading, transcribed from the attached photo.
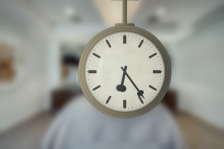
6:24
